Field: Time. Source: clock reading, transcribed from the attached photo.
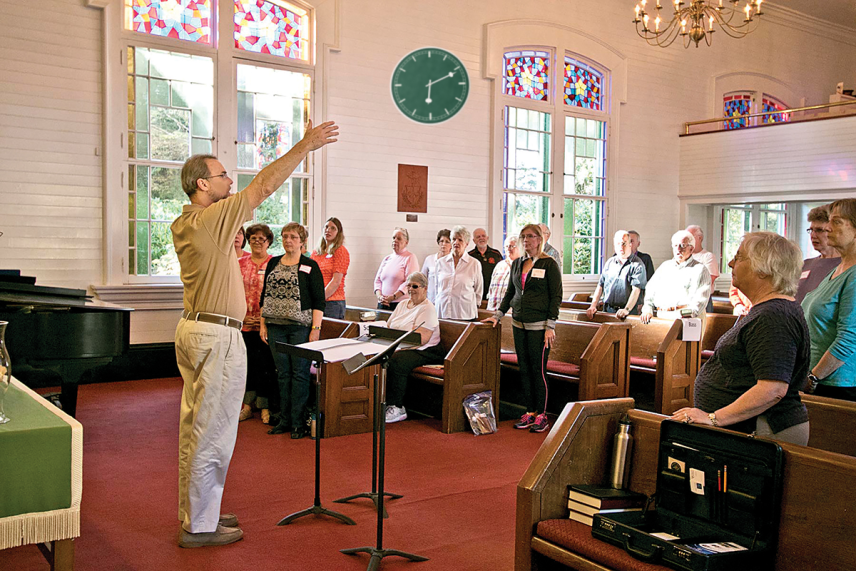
6:11
